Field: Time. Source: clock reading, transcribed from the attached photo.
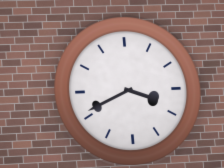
3:41
